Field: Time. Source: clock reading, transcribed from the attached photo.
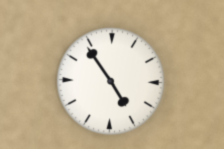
4:54
